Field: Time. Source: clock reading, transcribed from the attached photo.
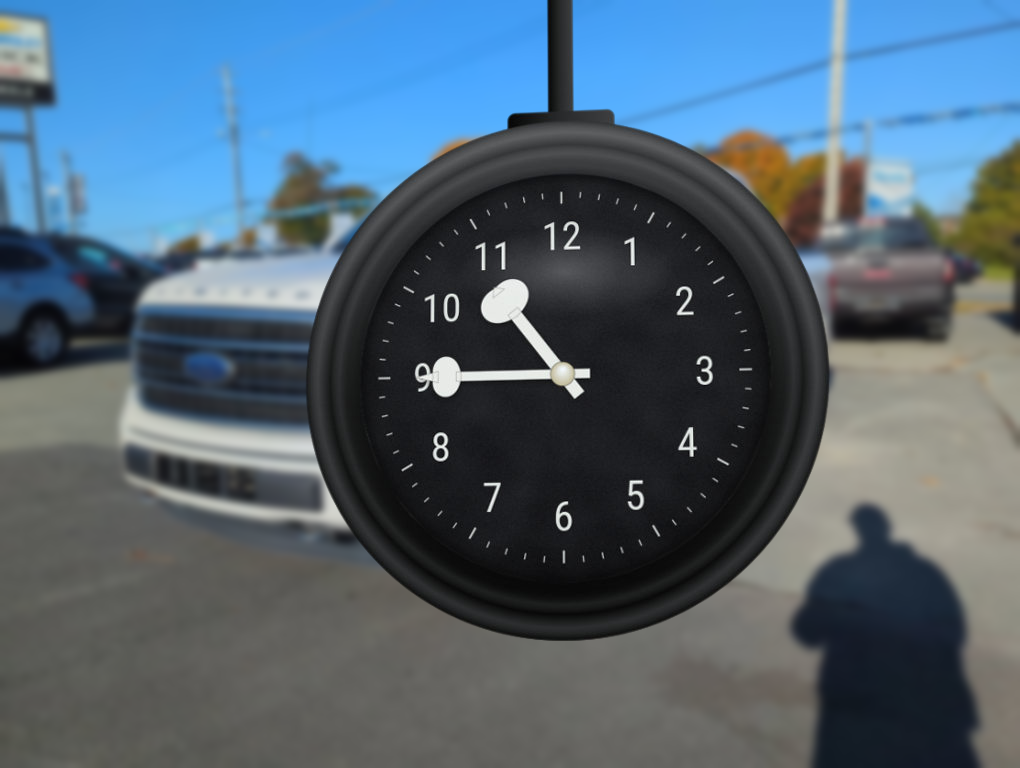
10:45
